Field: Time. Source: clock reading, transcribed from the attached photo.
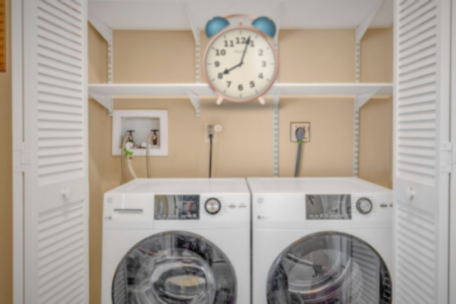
8:03
